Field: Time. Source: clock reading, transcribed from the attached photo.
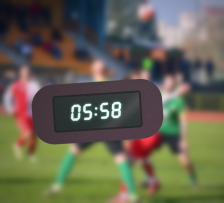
5:58
